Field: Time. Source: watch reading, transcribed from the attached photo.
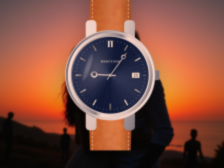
9:06
